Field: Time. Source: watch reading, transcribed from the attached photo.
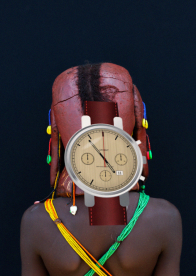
4:54
